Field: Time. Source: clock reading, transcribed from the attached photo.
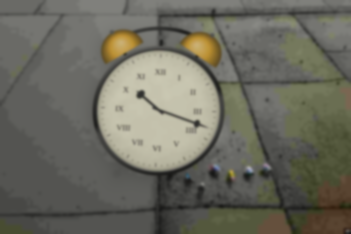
10:18
